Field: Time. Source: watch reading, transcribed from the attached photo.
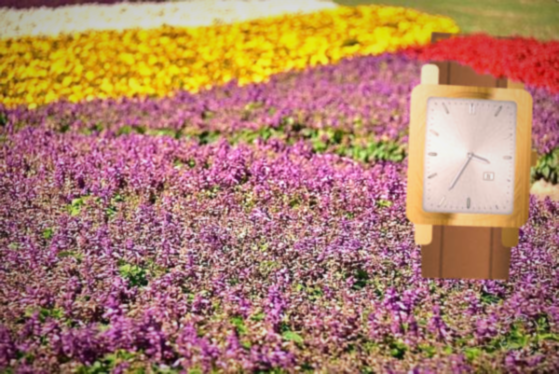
3:35
